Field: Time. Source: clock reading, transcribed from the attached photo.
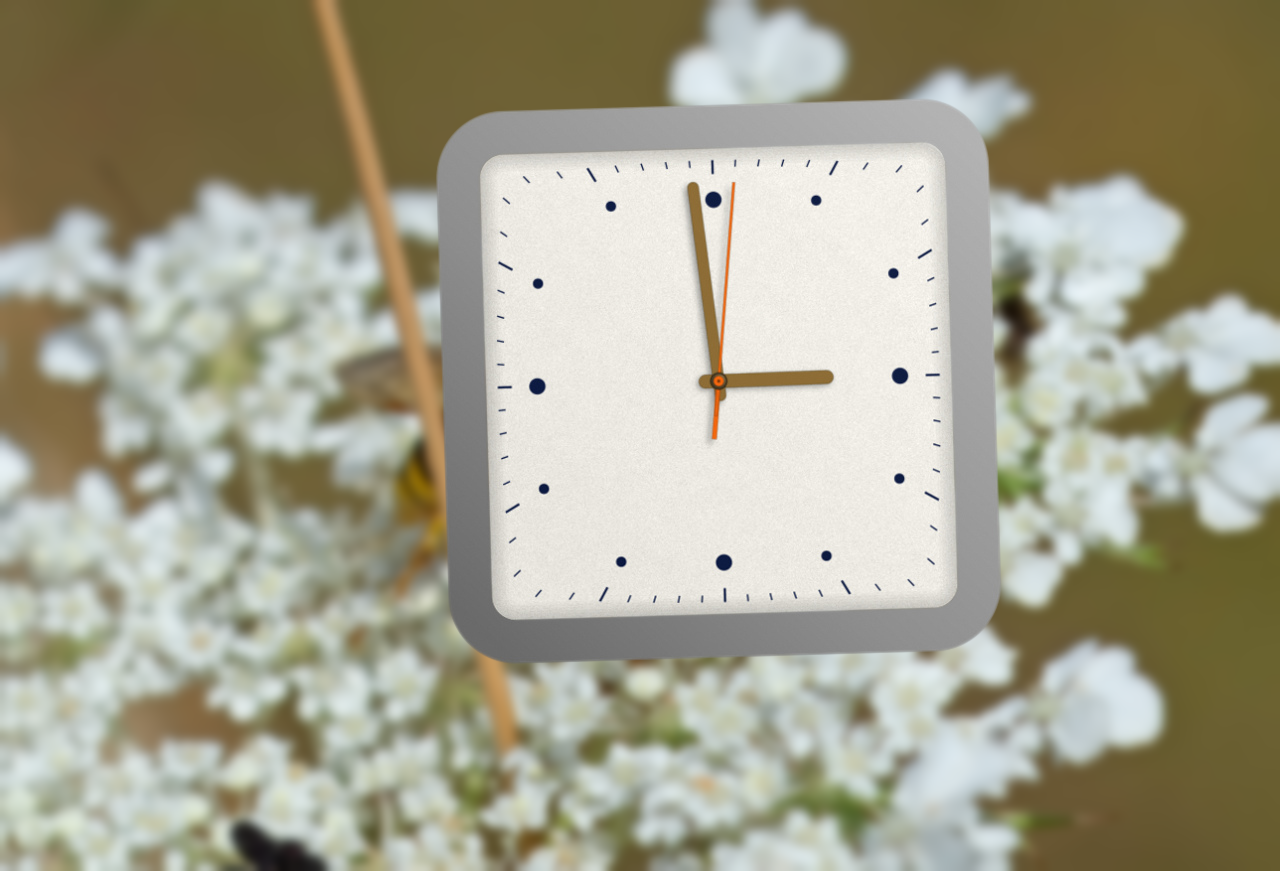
2:59:01
